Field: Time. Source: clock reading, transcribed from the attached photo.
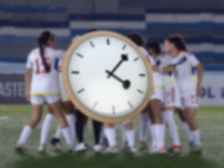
4:07
